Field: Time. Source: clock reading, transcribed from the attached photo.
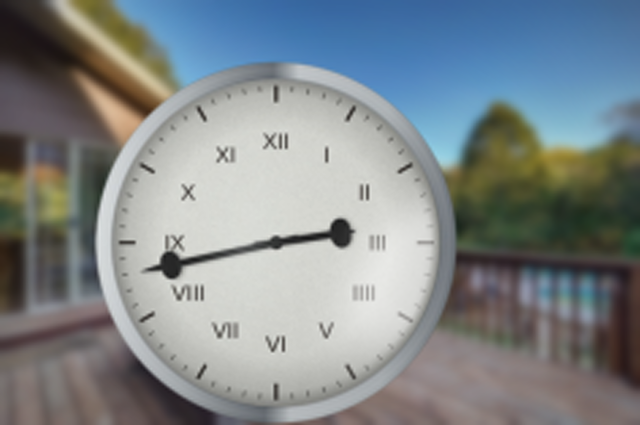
2:43
